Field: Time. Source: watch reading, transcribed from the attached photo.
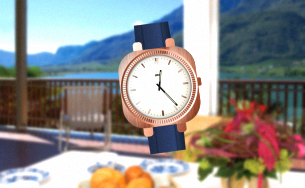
12:24
